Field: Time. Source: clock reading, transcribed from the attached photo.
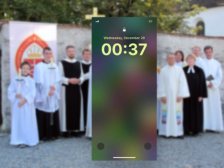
0:37
